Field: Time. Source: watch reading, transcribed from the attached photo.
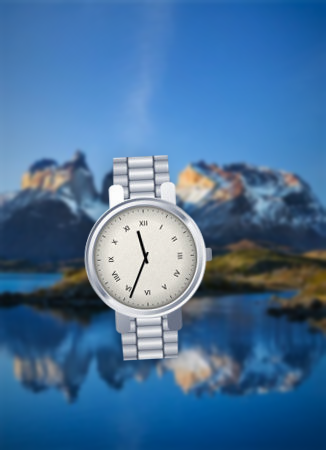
11:34
